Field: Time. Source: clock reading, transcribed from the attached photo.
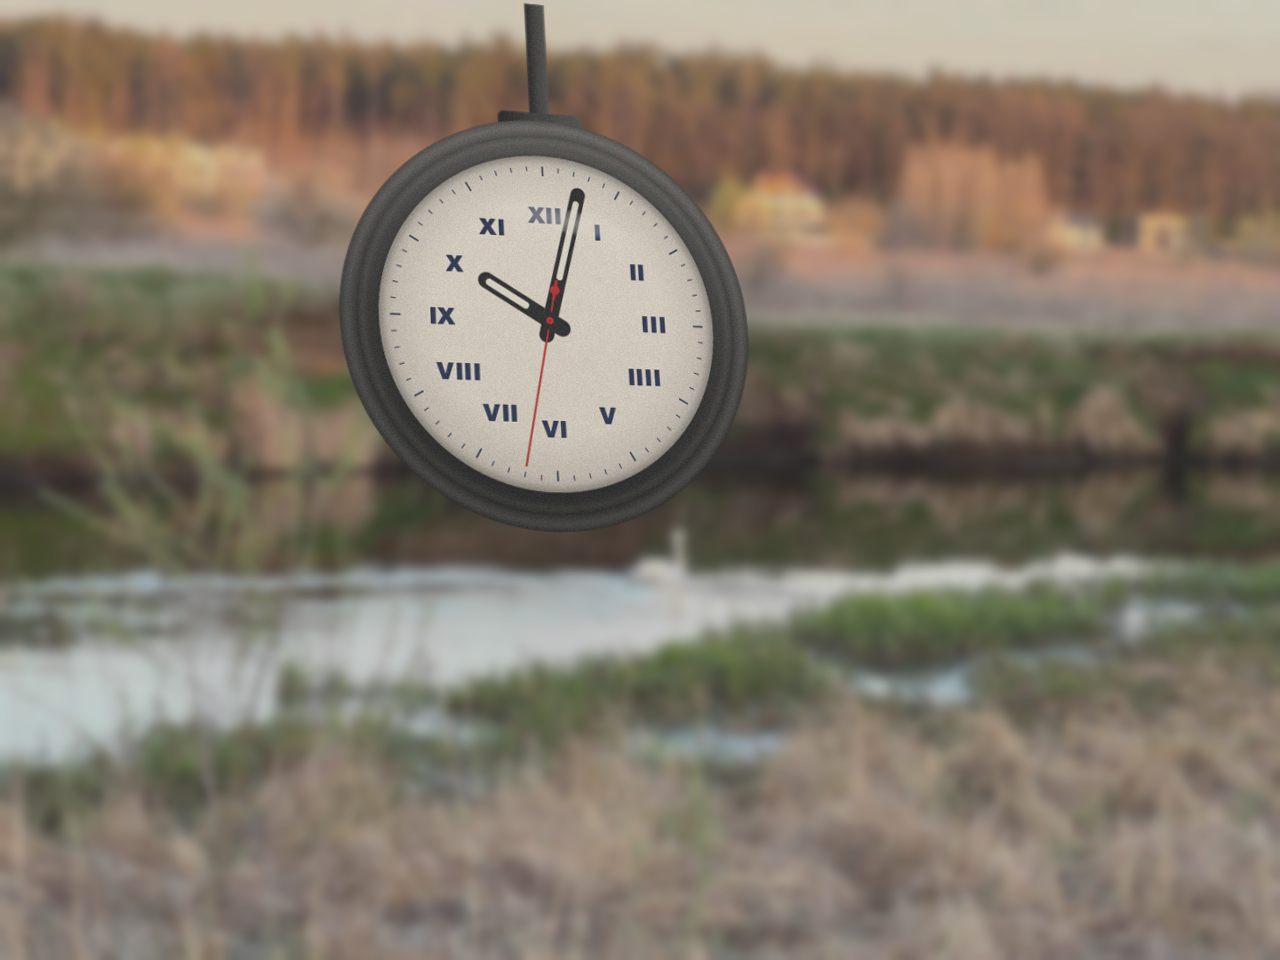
10:02:32
